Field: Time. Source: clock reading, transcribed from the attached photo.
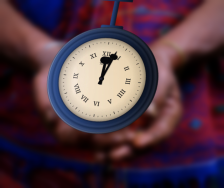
12:03
